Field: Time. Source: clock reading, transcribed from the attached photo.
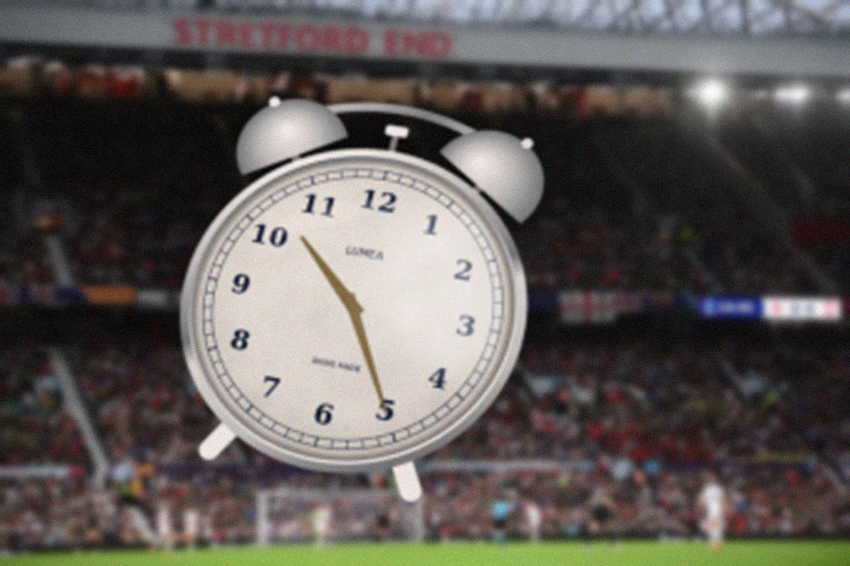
10:25
